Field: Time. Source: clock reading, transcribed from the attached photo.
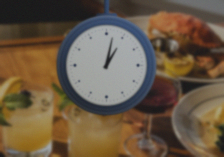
1:02
